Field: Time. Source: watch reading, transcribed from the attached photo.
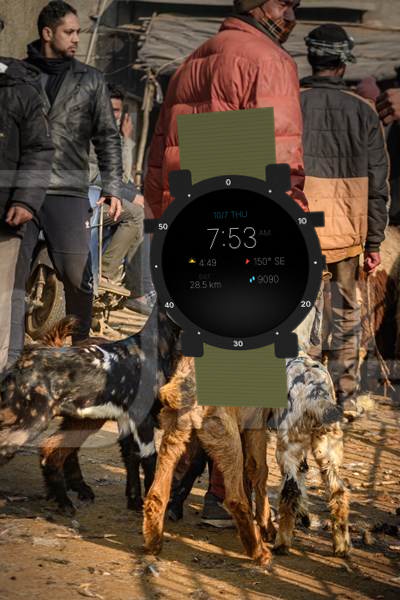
7:53
